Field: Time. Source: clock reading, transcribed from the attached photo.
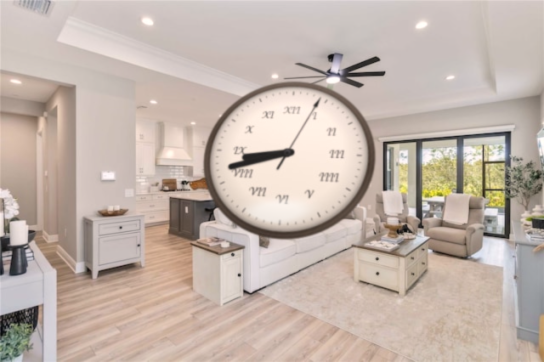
8:42:04
